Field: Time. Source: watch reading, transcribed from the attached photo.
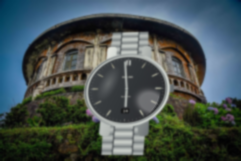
5:59
